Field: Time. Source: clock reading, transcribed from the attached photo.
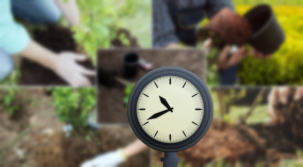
10:41
